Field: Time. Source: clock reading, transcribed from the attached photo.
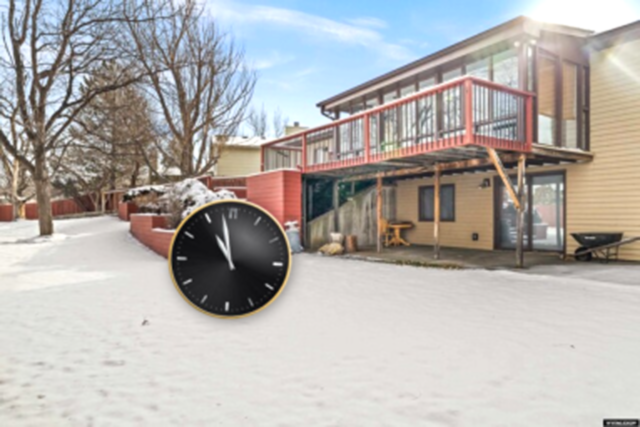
10:58
